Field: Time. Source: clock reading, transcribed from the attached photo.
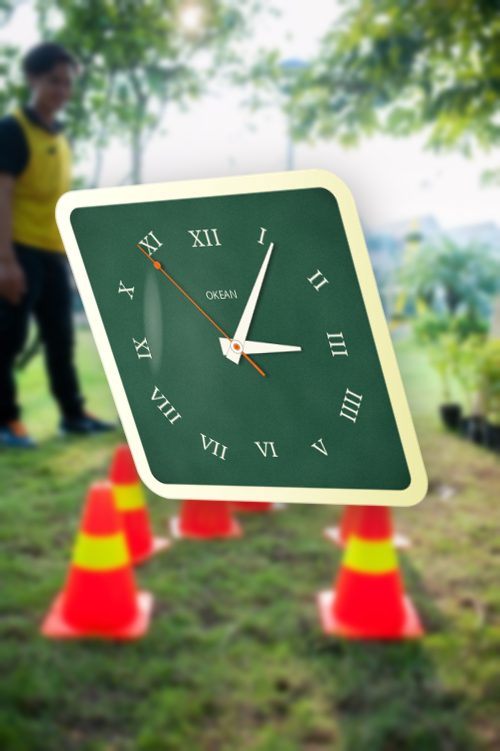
3:05:54
